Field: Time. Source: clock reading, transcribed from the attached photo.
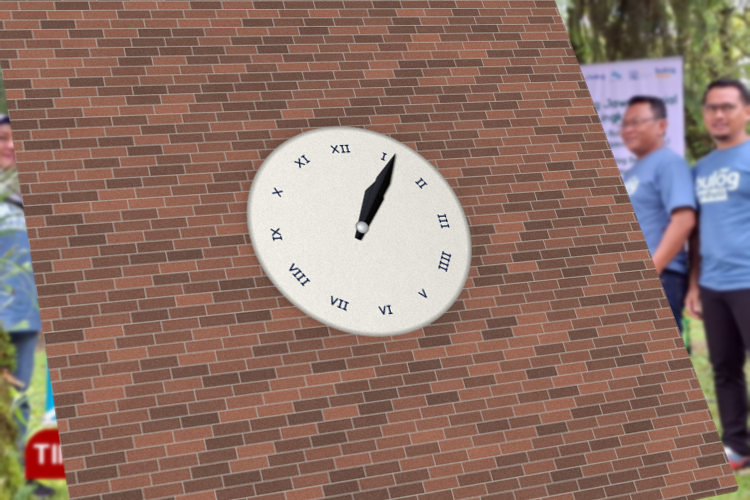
1:06
